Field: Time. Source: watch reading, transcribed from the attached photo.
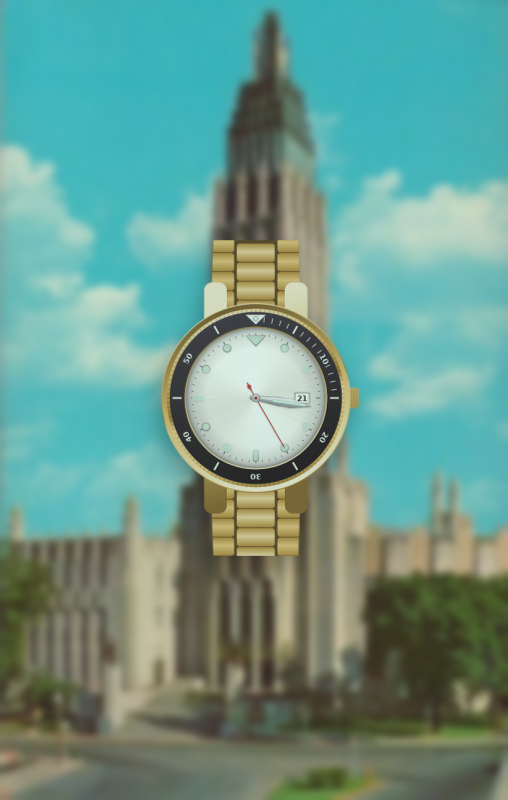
3:16:25
